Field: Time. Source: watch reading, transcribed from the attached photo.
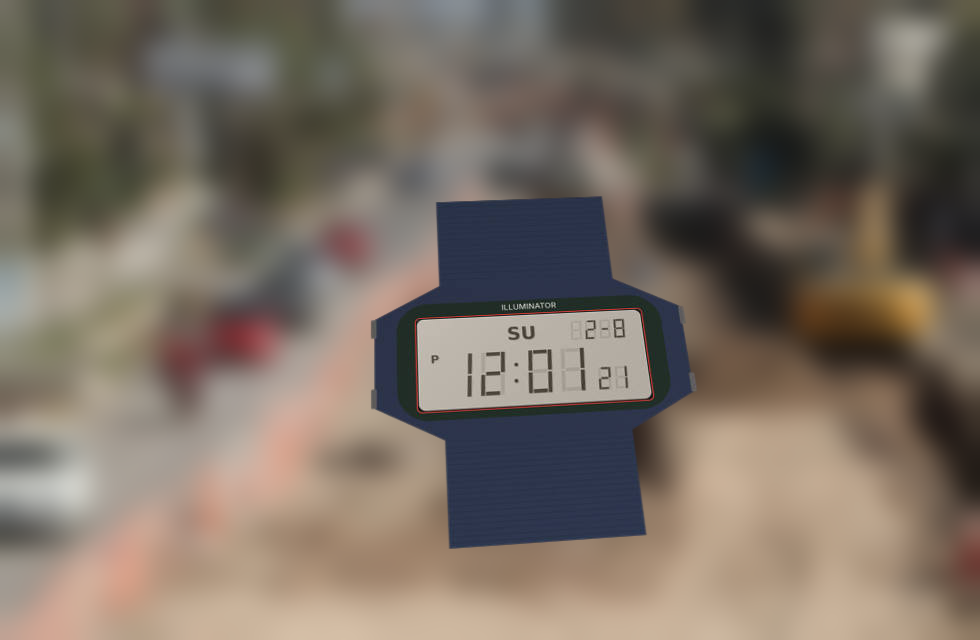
12:01:21
